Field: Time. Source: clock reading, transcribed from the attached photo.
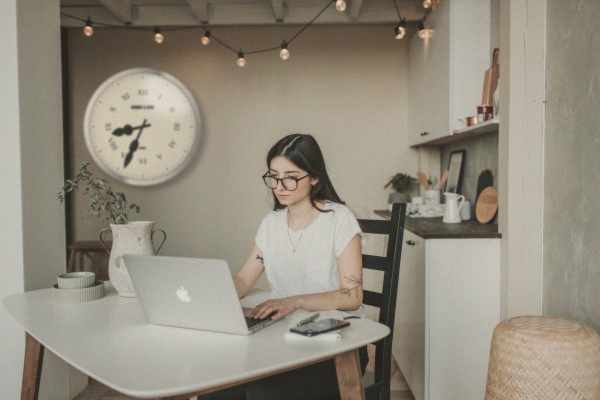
8:34
